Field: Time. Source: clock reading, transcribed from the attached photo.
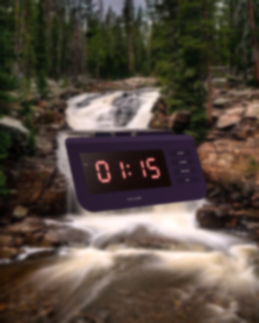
1:15
